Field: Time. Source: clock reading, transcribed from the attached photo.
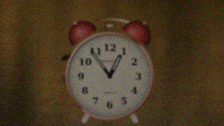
12:54
